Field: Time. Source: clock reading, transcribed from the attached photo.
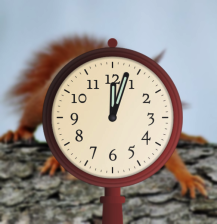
12:03
